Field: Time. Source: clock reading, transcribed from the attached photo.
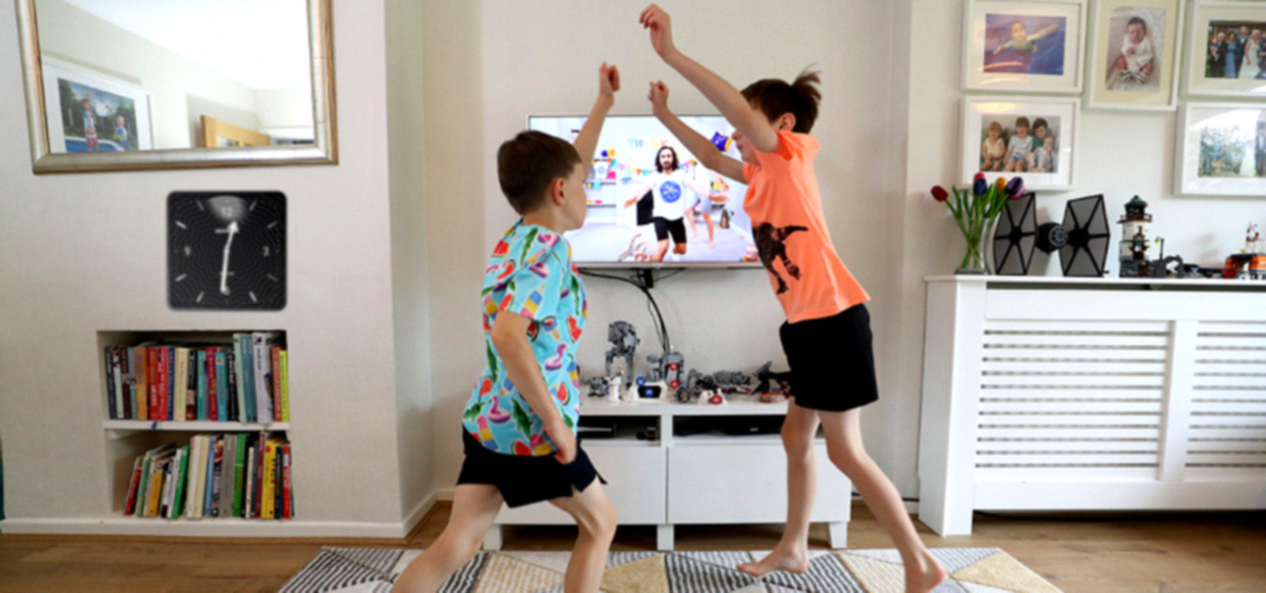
12:31
